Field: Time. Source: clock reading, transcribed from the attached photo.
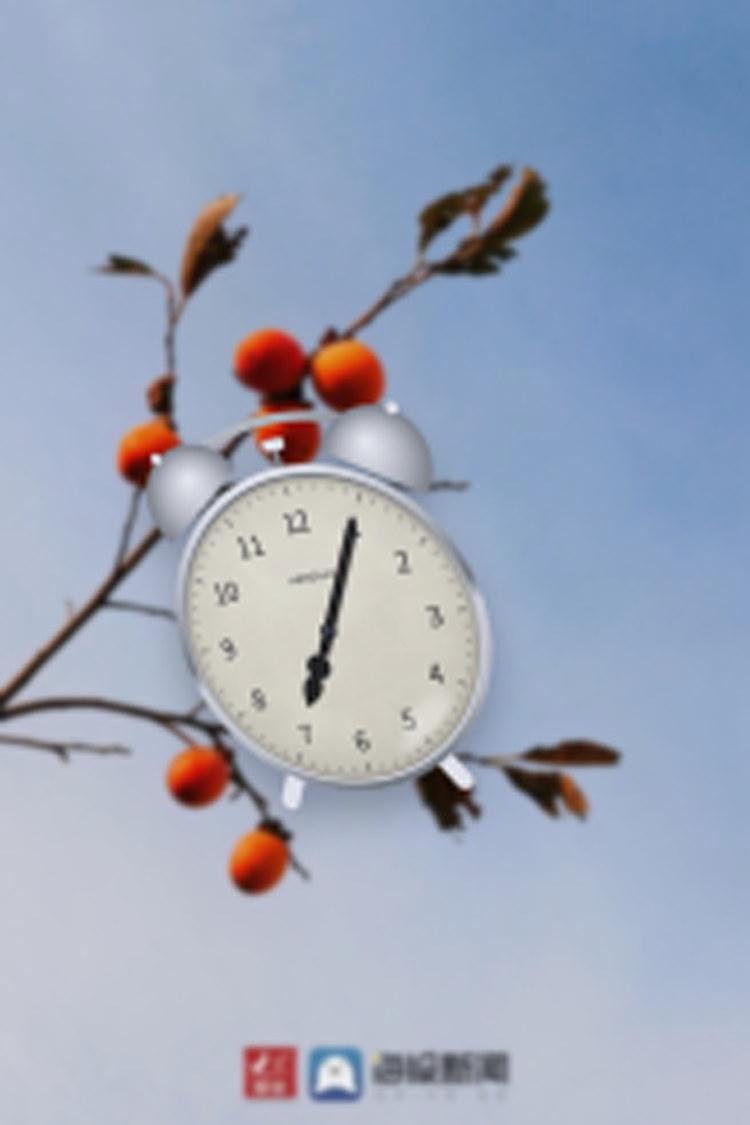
7:05
